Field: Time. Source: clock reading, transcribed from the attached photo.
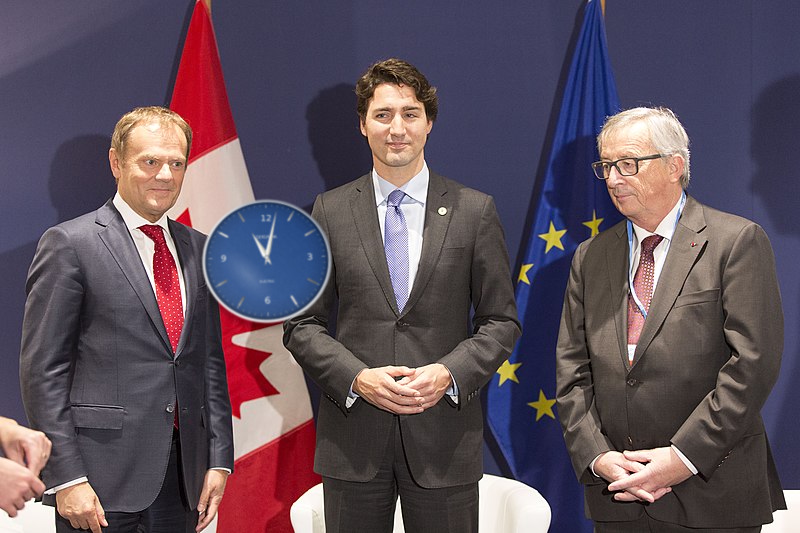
11:02
